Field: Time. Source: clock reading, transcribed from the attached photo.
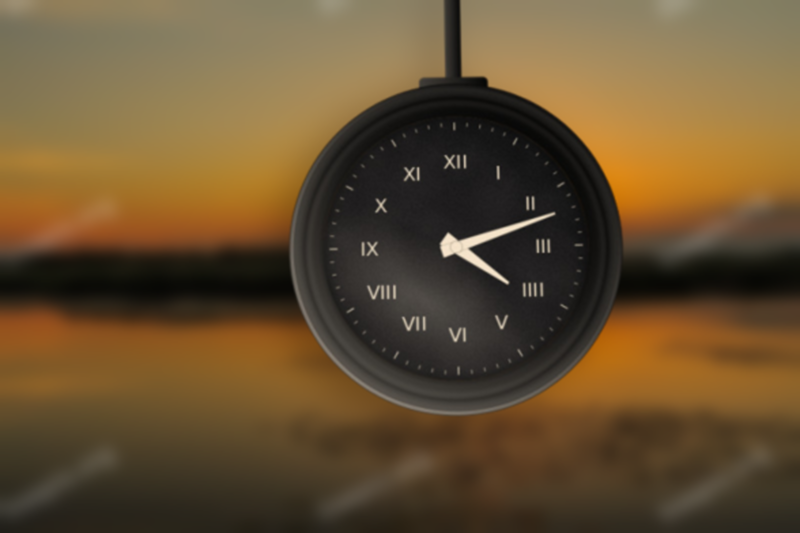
4:12
